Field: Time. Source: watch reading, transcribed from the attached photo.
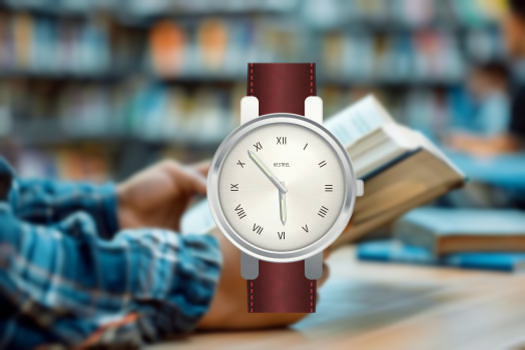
5:53
